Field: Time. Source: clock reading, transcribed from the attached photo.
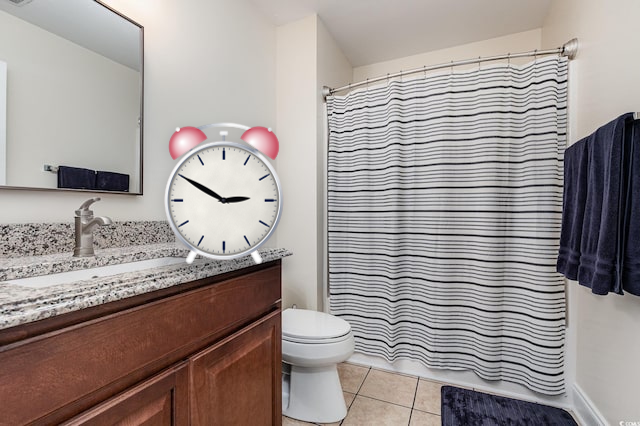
2:50
